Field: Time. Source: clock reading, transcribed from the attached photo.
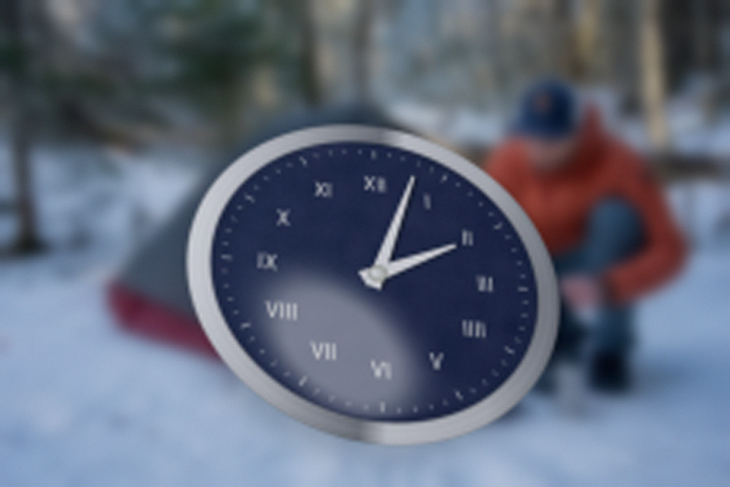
2:03
